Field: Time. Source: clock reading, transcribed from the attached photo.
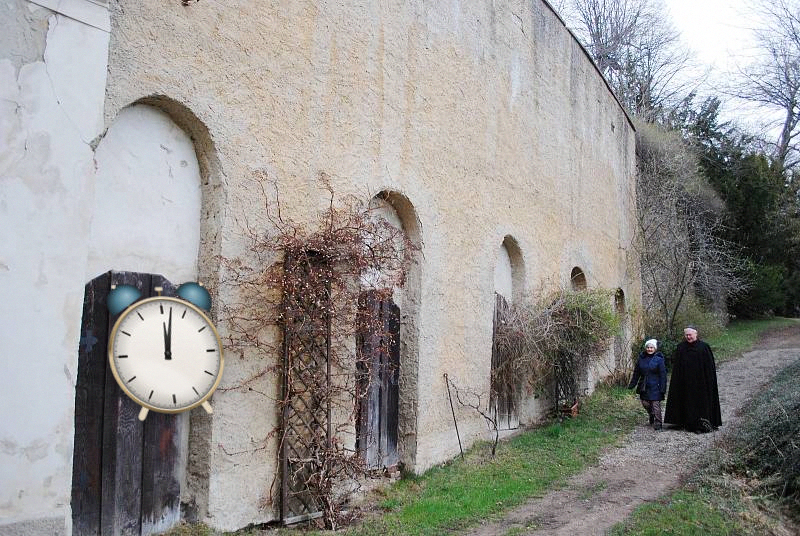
12:02
